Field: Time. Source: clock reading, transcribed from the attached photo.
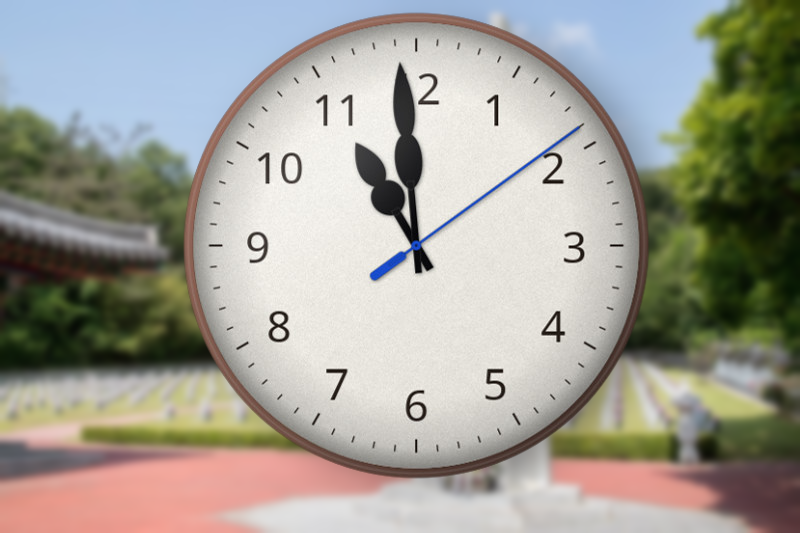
10:59:09
